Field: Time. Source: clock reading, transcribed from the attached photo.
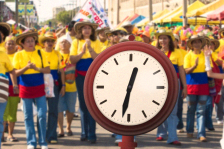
12:32
